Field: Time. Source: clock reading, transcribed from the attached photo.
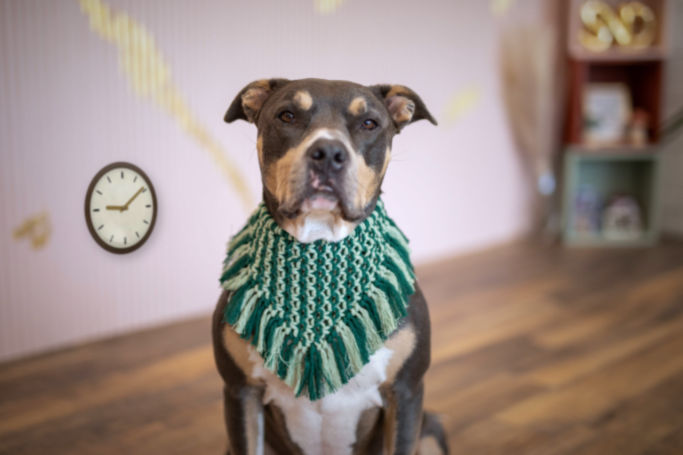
9:09
